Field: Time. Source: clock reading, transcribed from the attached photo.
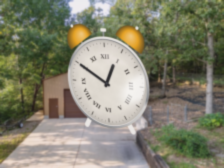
12:50
